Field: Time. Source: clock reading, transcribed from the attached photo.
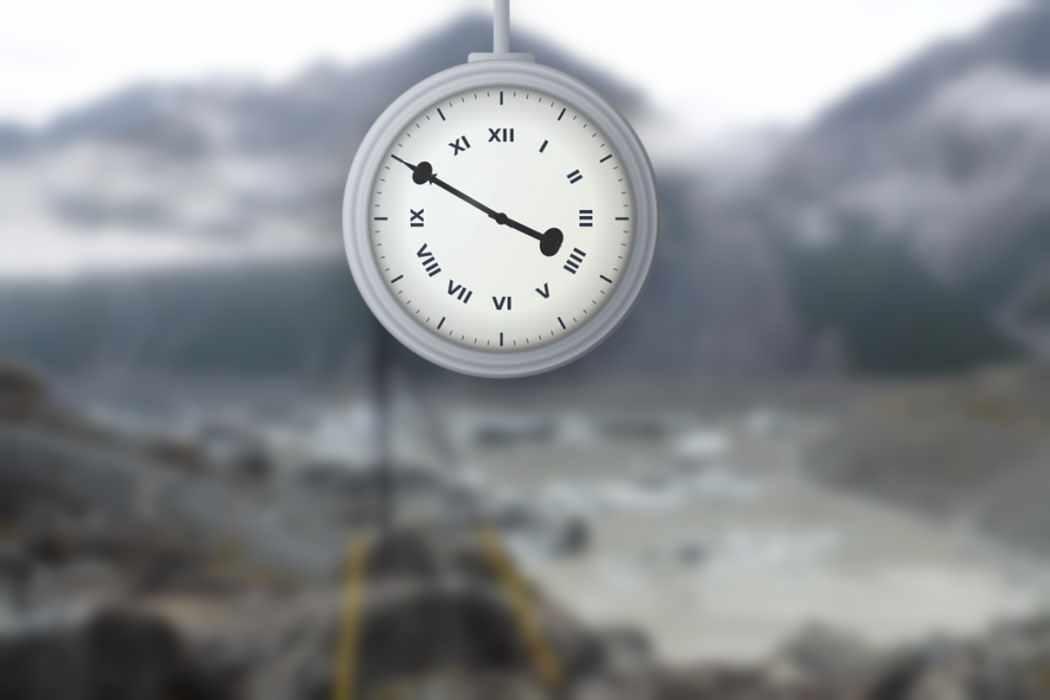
3:50
